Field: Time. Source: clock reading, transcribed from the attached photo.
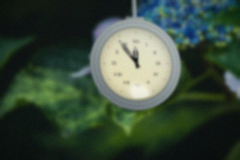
11:54
